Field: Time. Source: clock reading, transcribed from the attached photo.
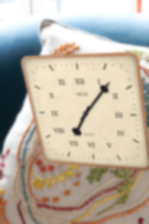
7:07
